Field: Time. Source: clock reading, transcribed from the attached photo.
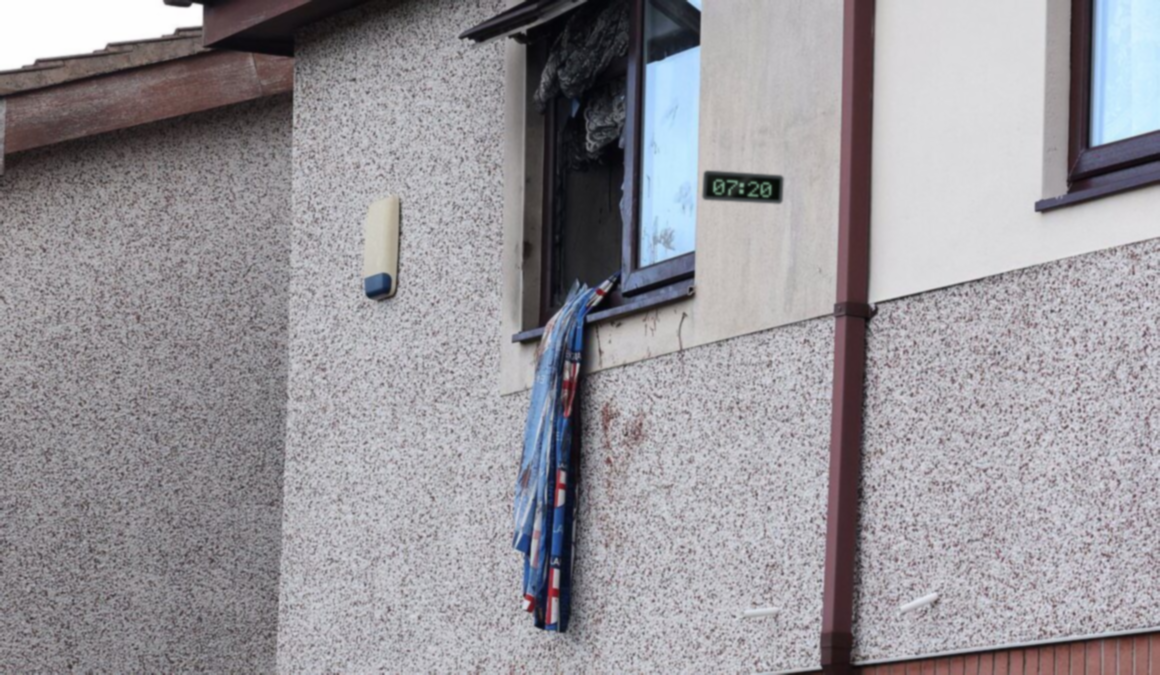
7:20
